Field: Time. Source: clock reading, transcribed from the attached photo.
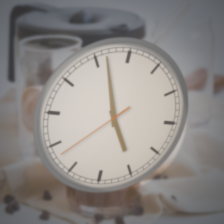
4:56:38
